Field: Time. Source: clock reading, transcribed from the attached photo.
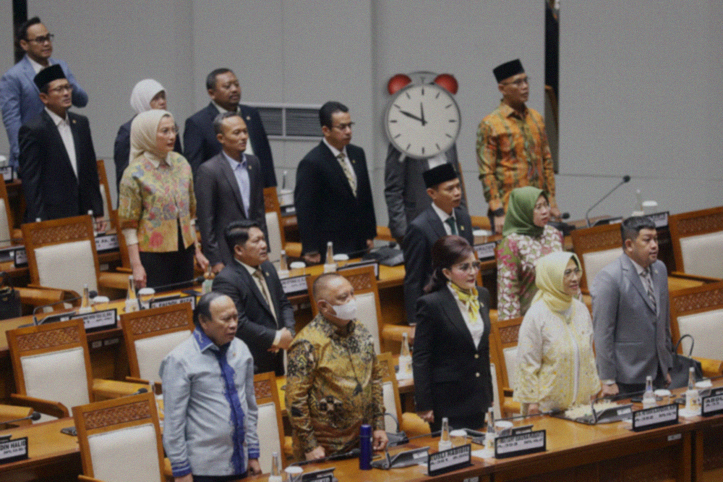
11:49
